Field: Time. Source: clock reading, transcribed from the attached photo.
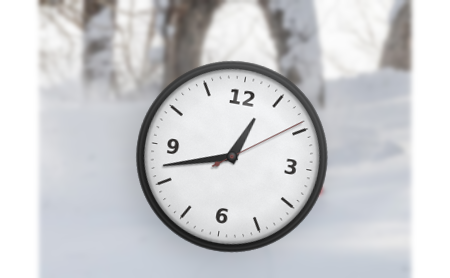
12:42:09
